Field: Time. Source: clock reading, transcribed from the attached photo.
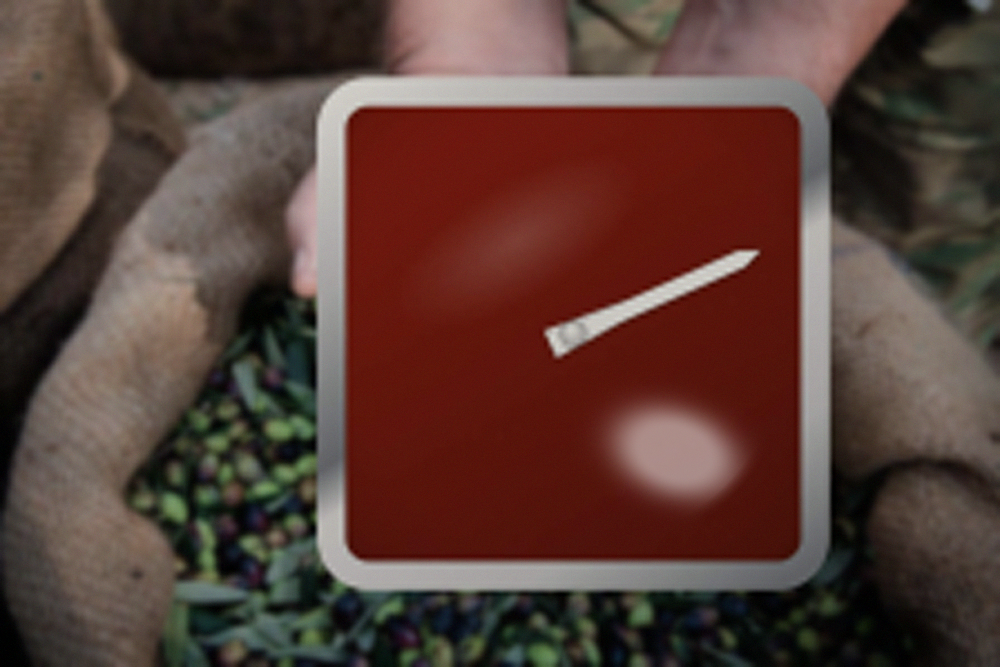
2:11
